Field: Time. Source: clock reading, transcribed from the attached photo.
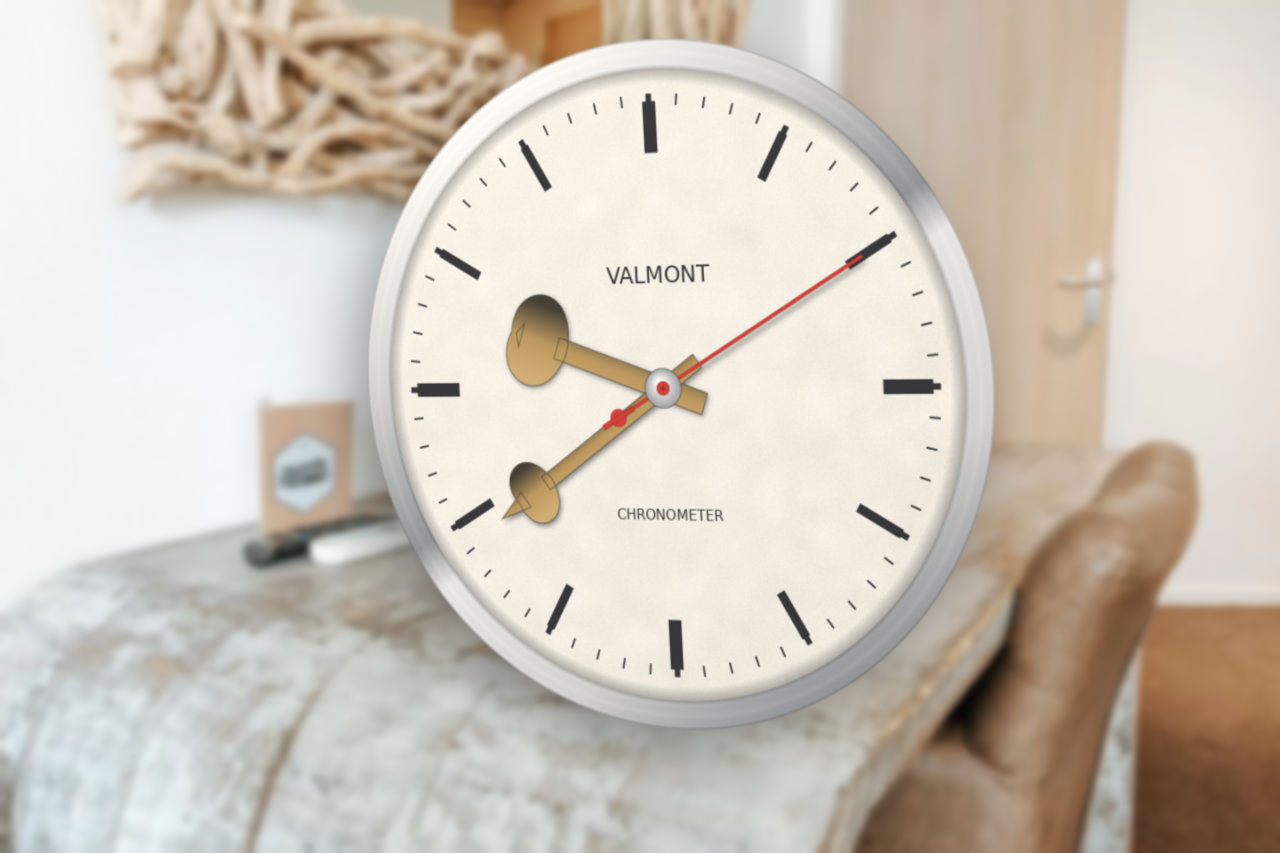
9:39:10
